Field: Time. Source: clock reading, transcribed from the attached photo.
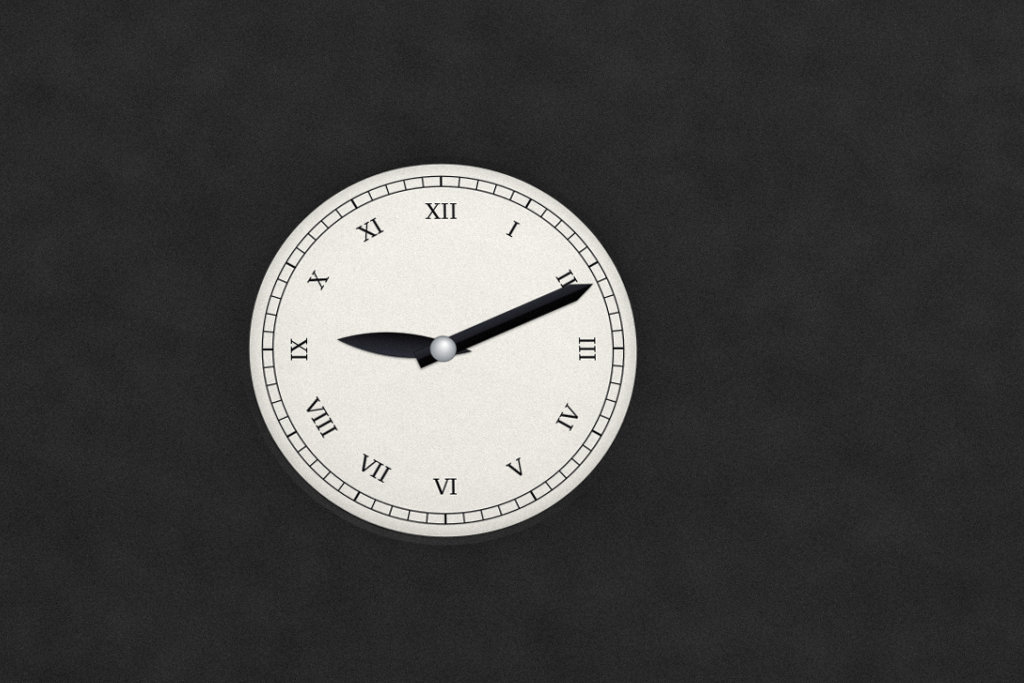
9:11
